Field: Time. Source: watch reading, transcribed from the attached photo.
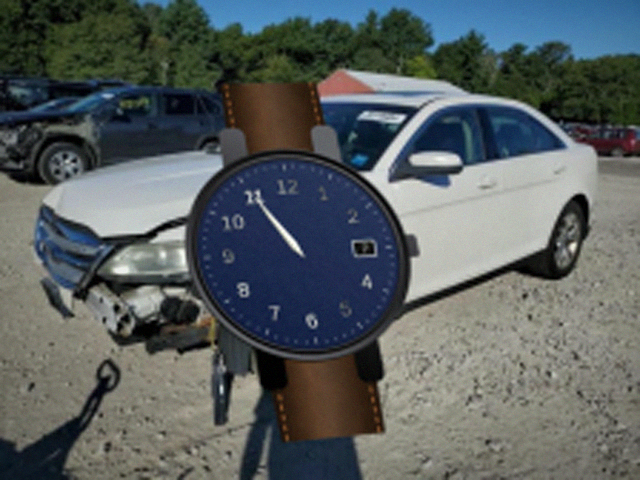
10:55
